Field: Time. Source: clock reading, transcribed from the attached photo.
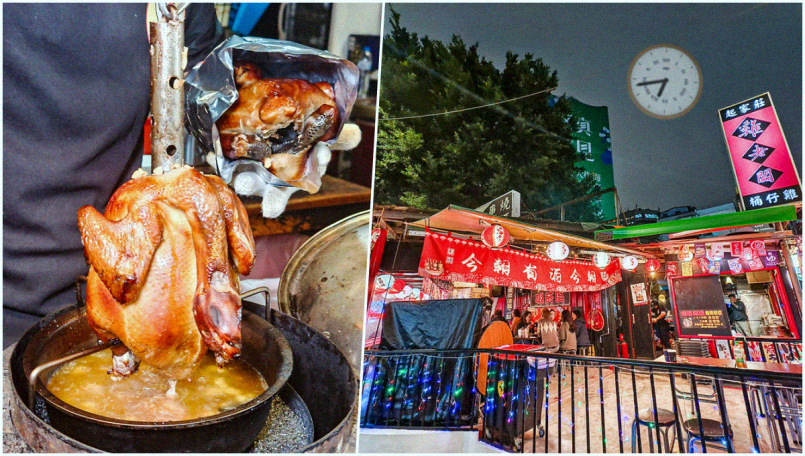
6:43
